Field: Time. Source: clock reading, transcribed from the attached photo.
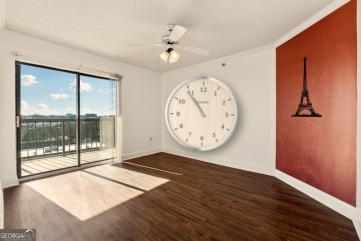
10:54
